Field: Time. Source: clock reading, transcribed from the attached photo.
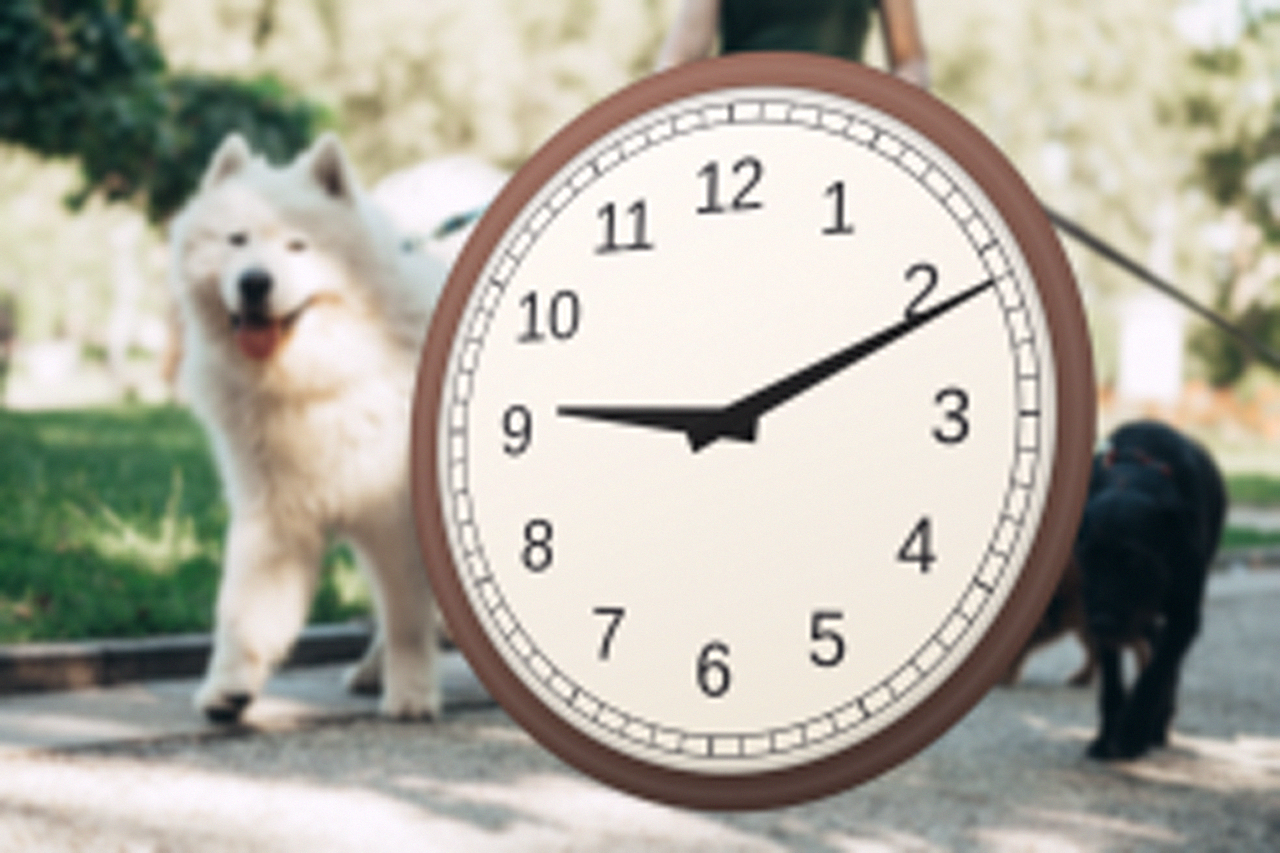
9:11
